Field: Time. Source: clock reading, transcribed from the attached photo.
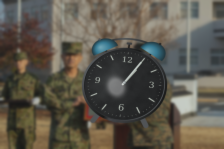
1:05
